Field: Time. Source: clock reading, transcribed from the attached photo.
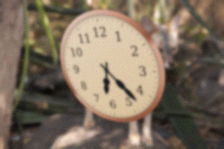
6:23
